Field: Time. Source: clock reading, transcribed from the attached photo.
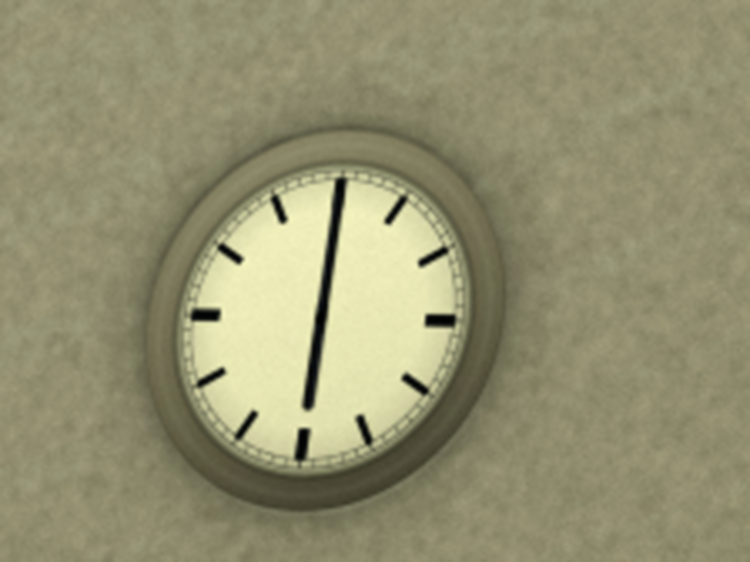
6:00
